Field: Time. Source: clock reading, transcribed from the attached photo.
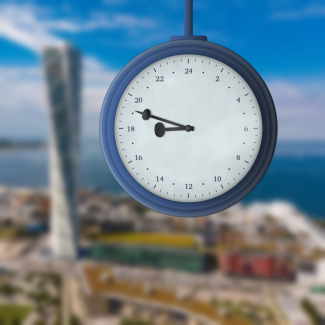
17:48
